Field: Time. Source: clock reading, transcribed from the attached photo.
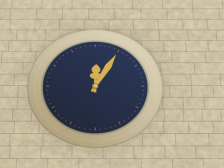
12:05
